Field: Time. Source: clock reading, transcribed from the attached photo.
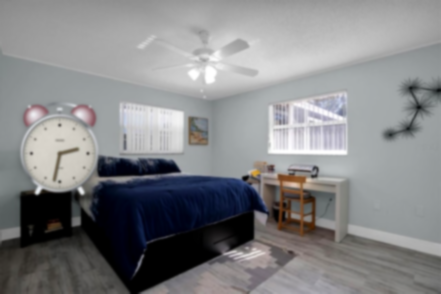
2:32
